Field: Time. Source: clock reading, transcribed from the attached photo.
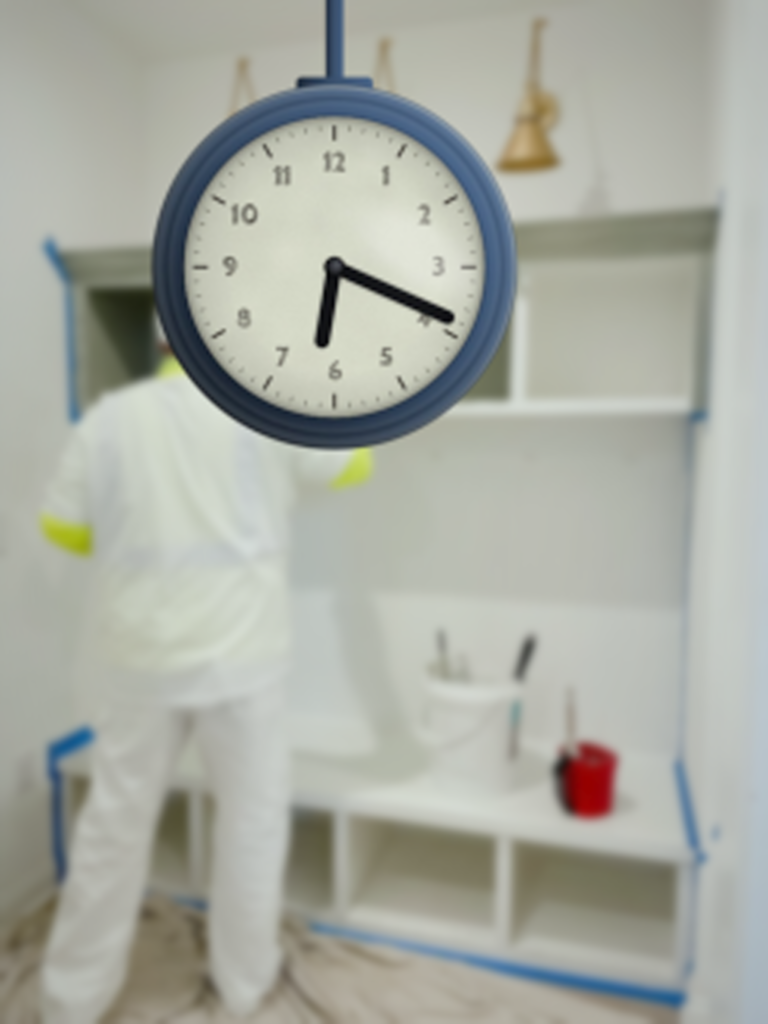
6:19
